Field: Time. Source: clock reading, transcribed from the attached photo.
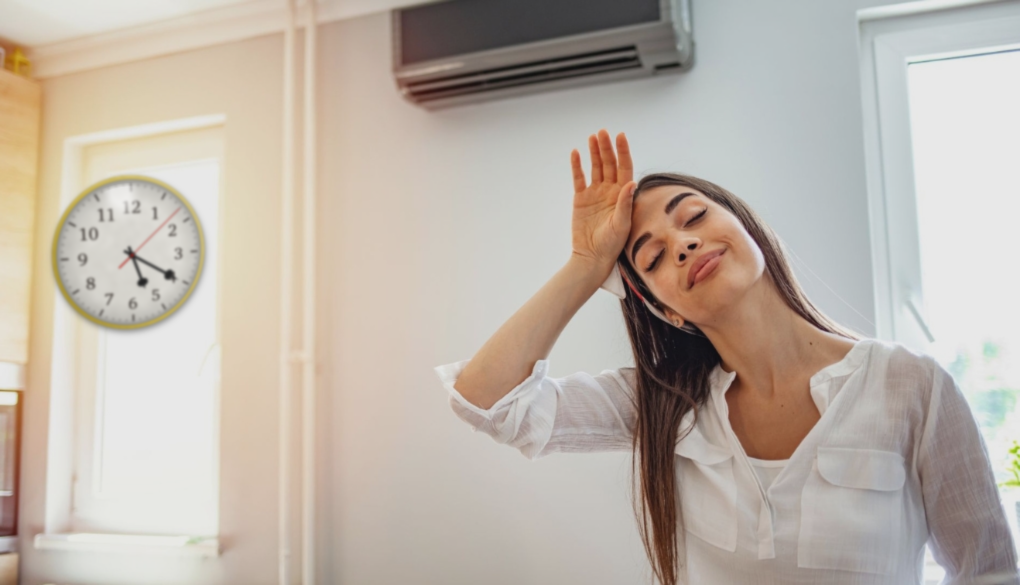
5:20:08
